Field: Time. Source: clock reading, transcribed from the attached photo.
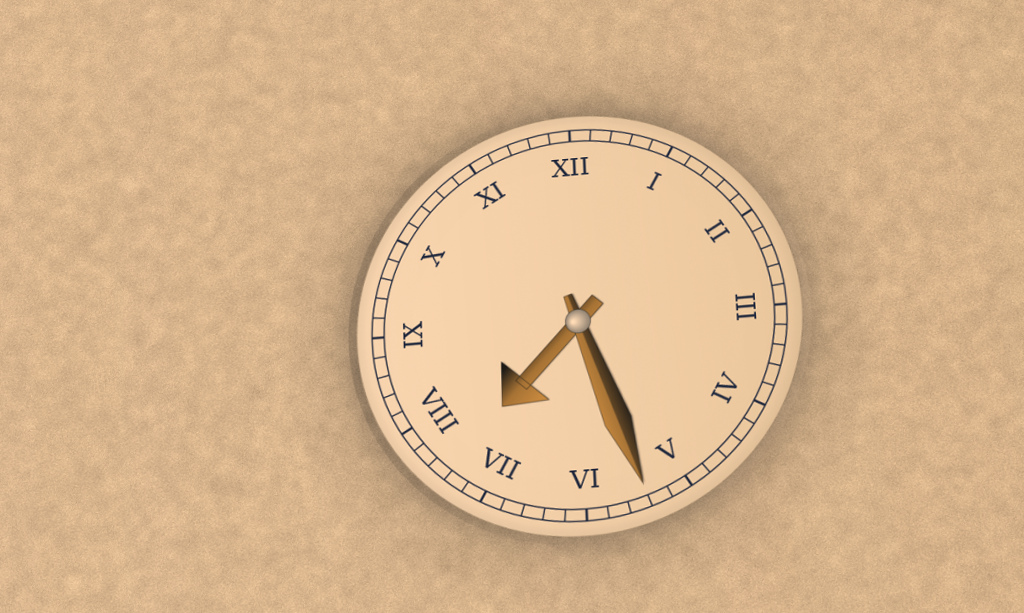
7:27
